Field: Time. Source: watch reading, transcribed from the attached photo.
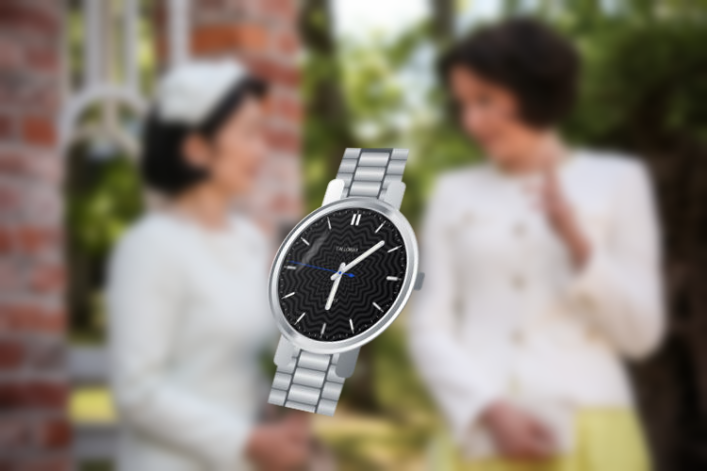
6:07:46
